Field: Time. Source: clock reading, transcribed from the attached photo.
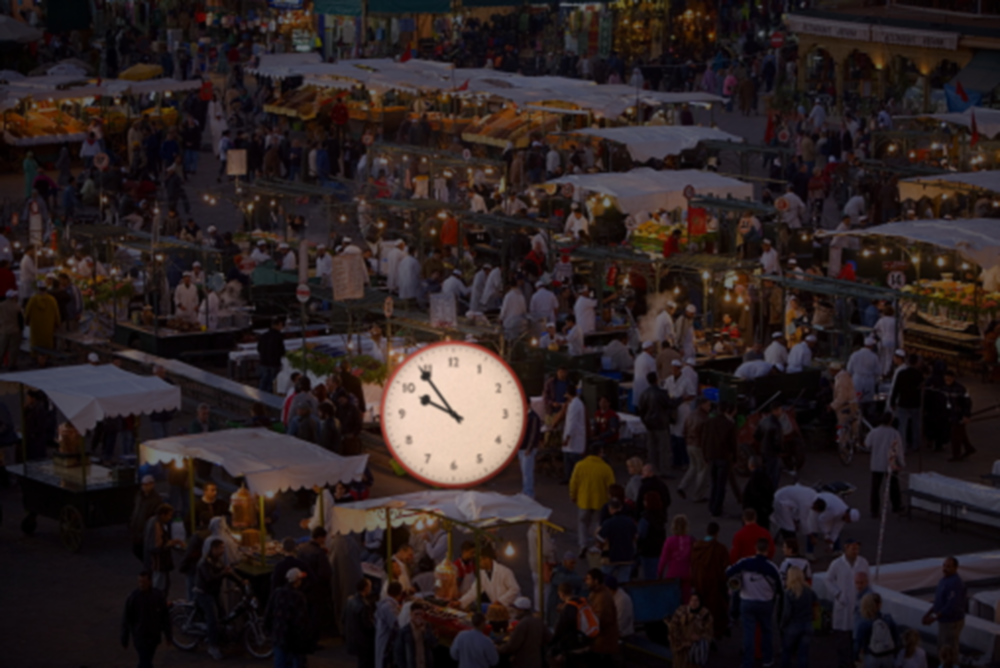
9:54
